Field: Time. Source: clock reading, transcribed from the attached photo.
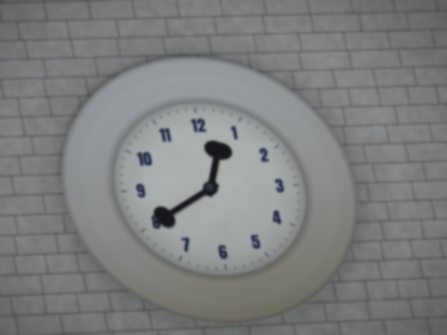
12:40
